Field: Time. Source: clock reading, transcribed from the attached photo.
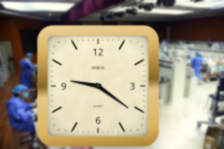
9:21
